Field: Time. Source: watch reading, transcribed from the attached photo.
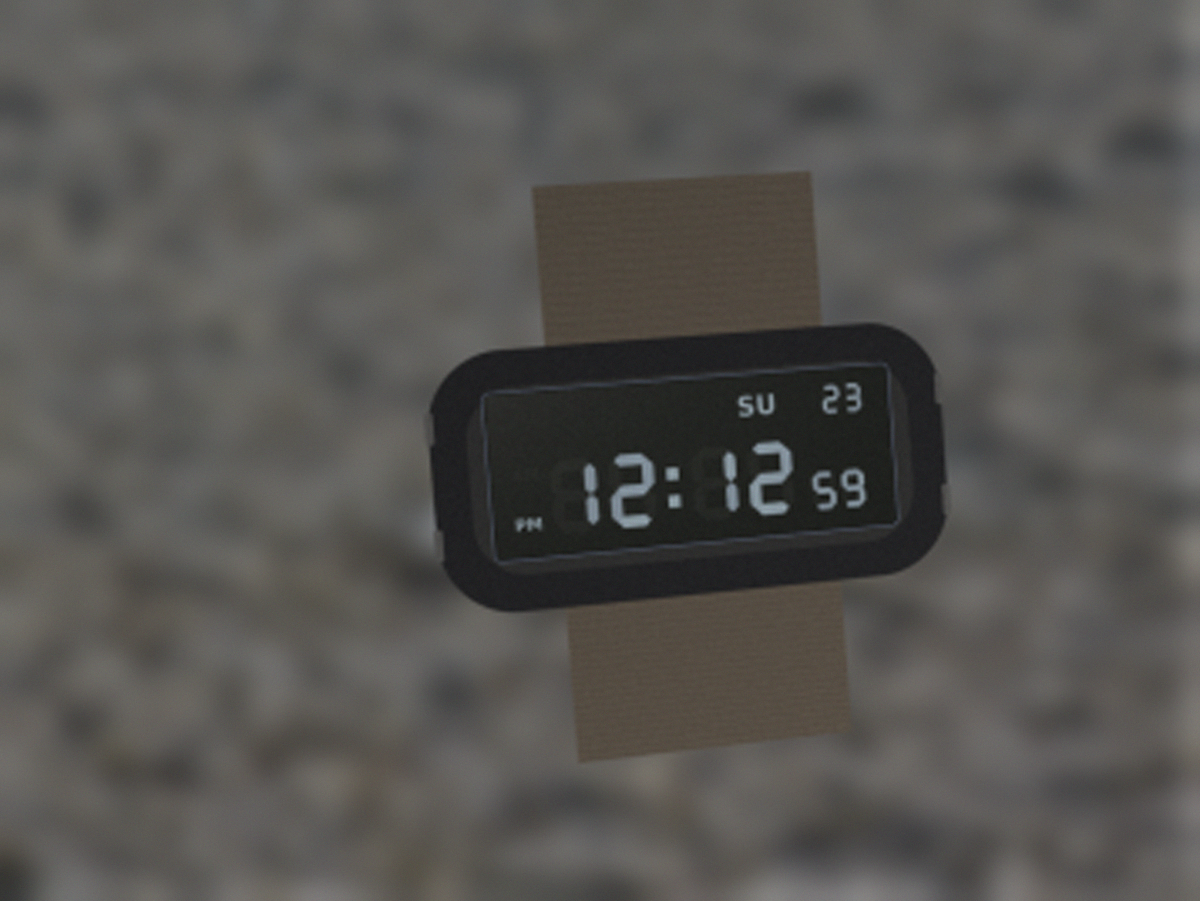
12:12:59
